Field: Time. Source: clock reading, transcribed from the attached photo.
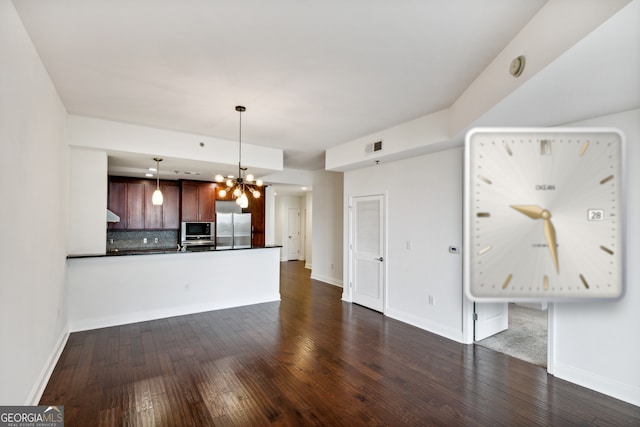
9:28
